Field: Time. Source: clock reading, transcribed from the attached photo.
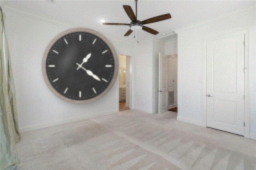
1:21
